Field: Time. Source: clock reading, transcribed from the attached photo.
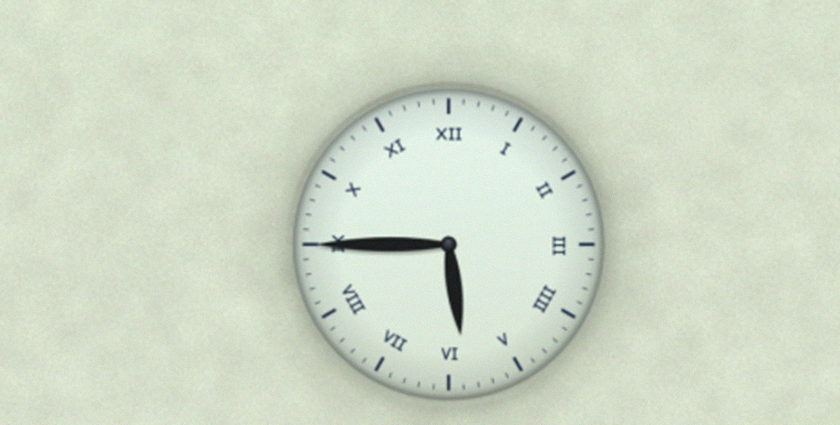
5:45
